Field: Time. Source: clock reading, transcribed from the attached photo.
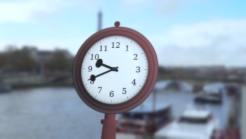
9:41
